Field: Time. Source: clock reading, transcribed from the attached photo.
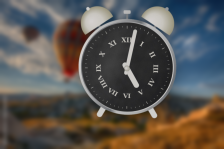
5:02
